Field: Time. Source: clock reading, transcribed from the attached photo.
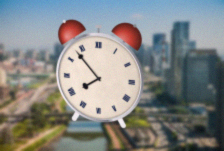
7:53
